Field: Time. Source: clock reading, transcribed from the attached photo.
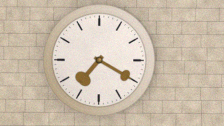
7:20
